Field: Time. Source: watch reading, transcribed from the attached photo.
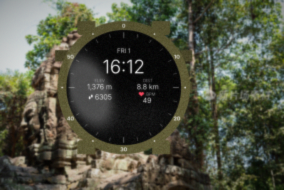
16:12
